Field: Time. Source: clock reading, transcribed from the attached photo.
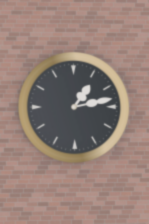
1:13
